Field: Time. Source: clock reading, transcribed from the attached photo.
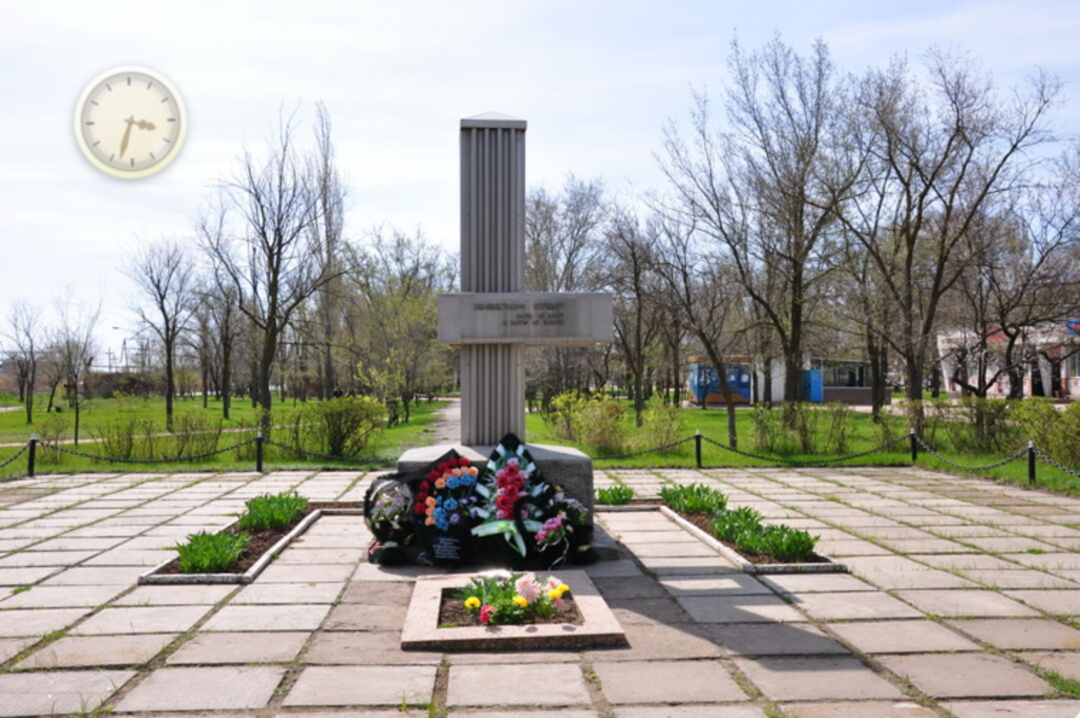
3:33
